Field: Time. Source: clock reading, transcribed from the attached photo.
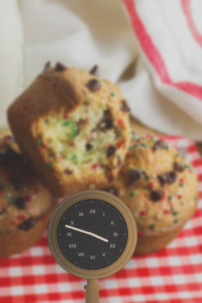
3:48
